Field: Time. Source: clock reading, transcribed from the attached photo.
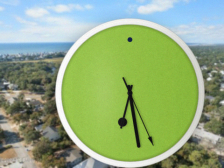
6:28:26
